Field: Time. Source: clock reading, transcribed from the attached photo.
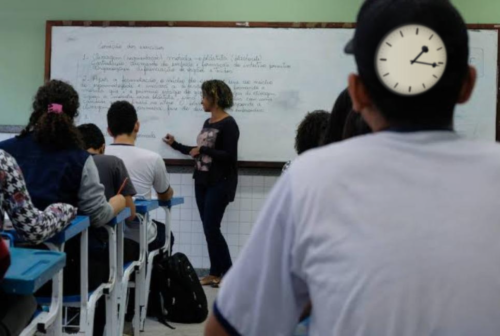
1:16
